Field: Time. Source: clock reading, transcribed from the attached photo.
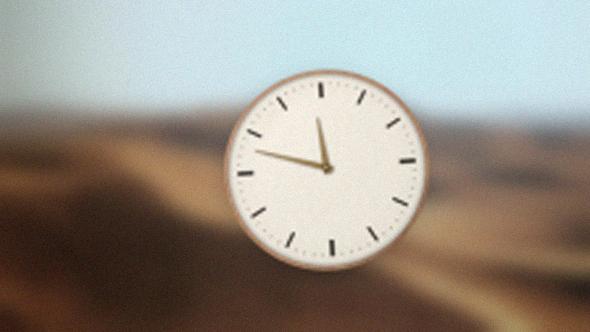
11:48
